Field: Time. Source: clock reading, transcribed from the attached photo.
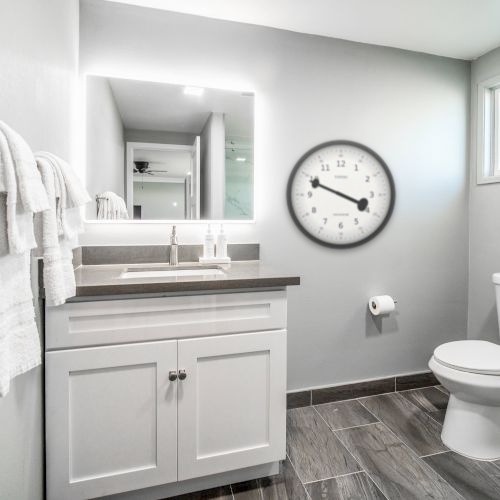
3:49
